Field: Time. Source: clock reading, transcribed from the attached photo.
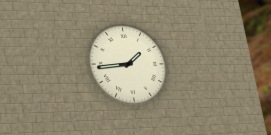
1:44
